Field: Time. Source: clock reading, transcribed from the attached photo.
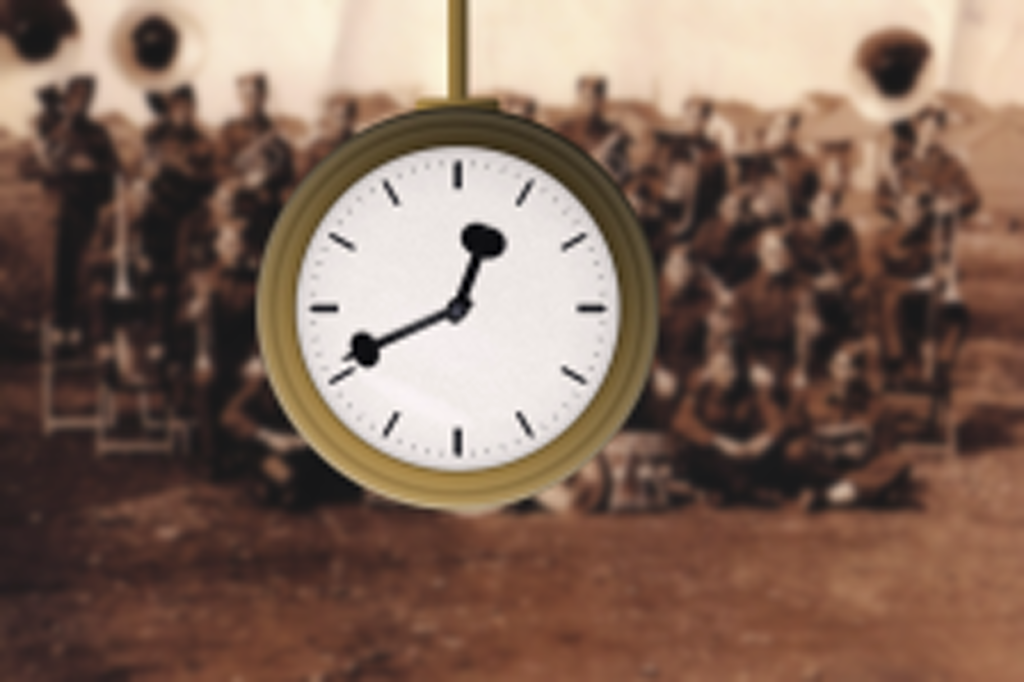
12:41
